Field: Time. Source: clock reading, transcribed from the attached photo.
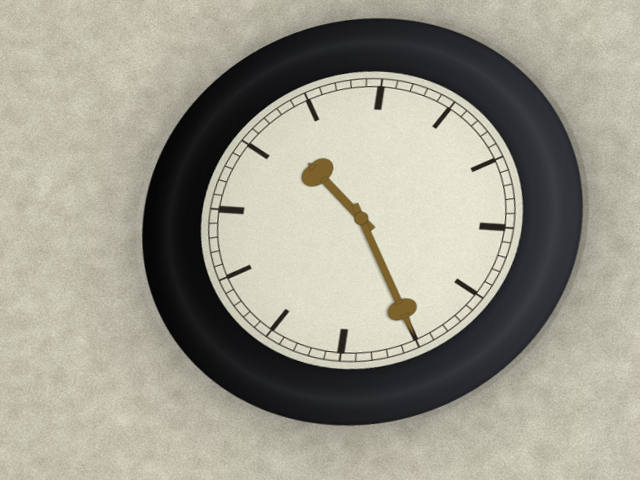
10:25
